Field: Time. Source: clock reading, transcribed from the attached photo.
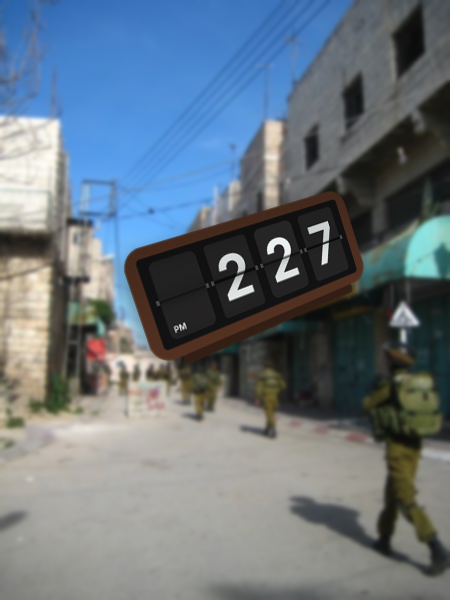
2:27
